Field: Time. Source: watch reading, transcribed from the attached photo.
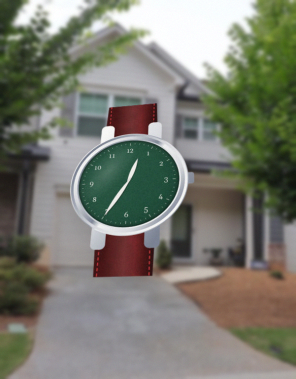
12:35
